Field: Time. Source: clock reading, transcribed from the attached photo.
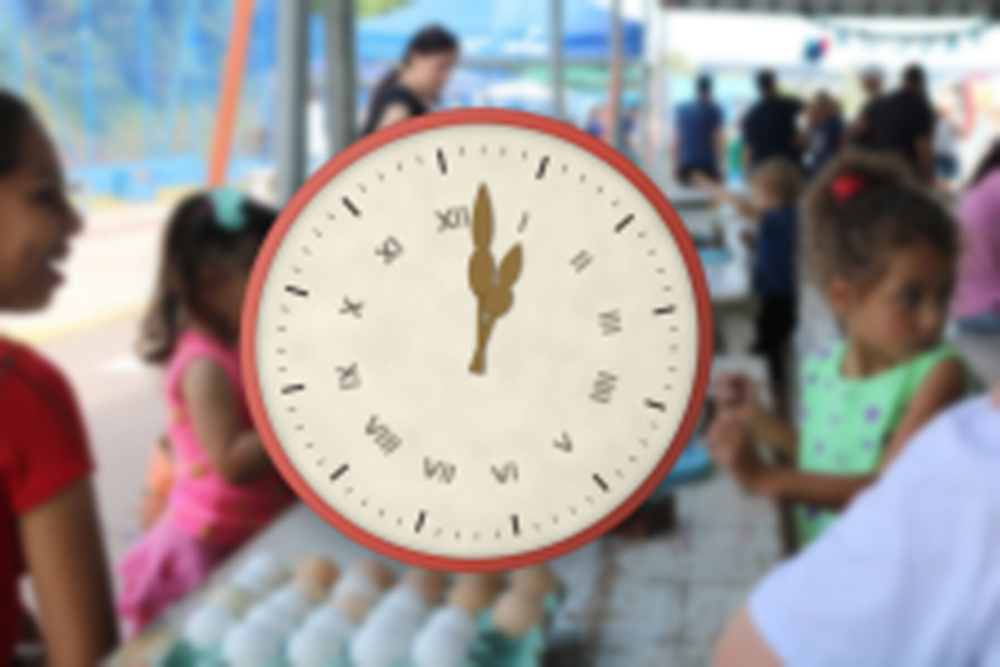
1:02
